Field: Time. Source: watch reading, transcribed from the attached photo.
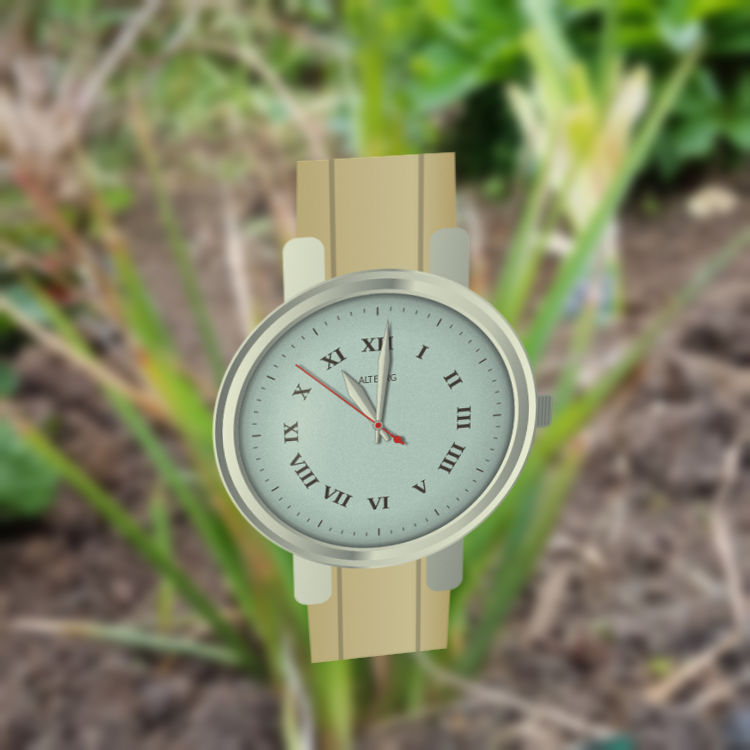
11:00:52
